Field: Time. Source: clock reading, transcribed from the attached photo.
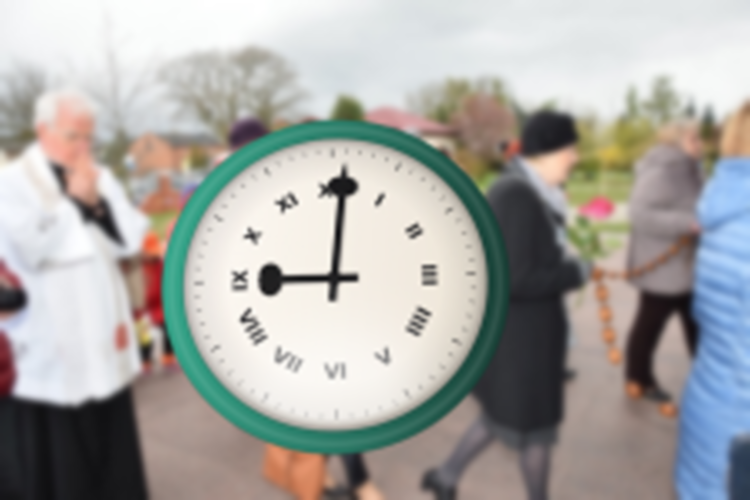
9:01
